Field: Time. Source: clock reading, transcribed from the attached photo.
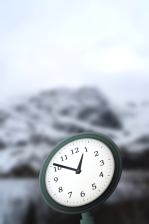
12:51
